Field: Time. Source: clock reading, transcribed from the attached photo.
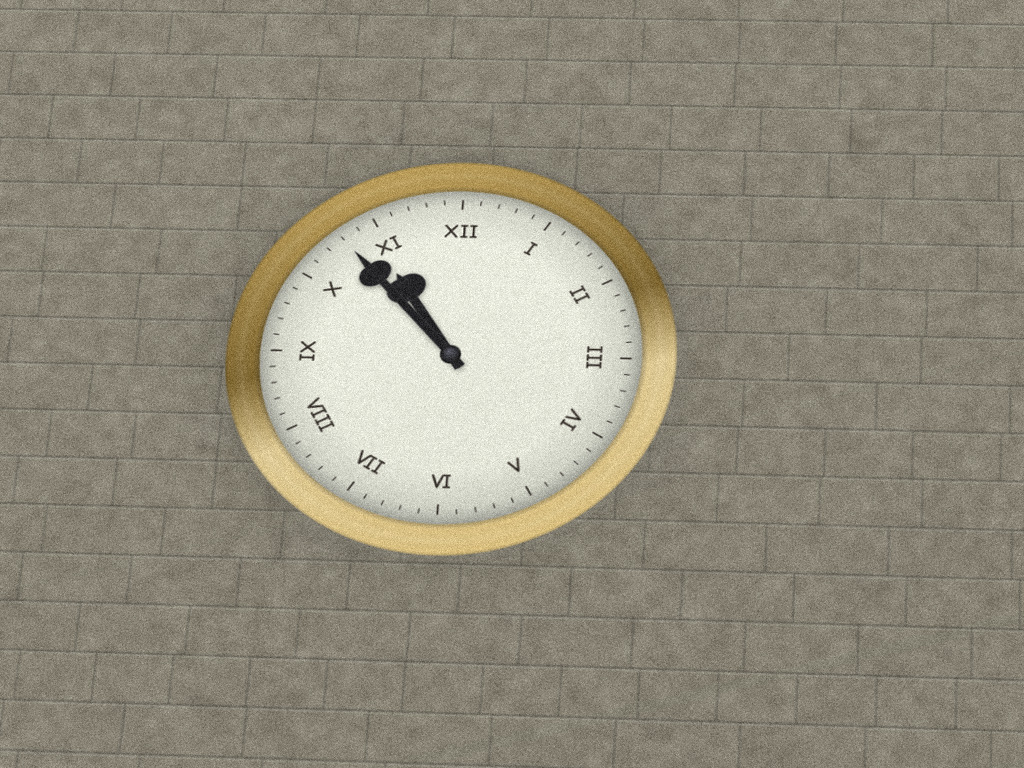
10:53
